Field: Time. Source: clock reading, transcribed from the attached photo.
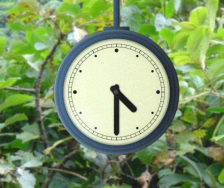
4:30
